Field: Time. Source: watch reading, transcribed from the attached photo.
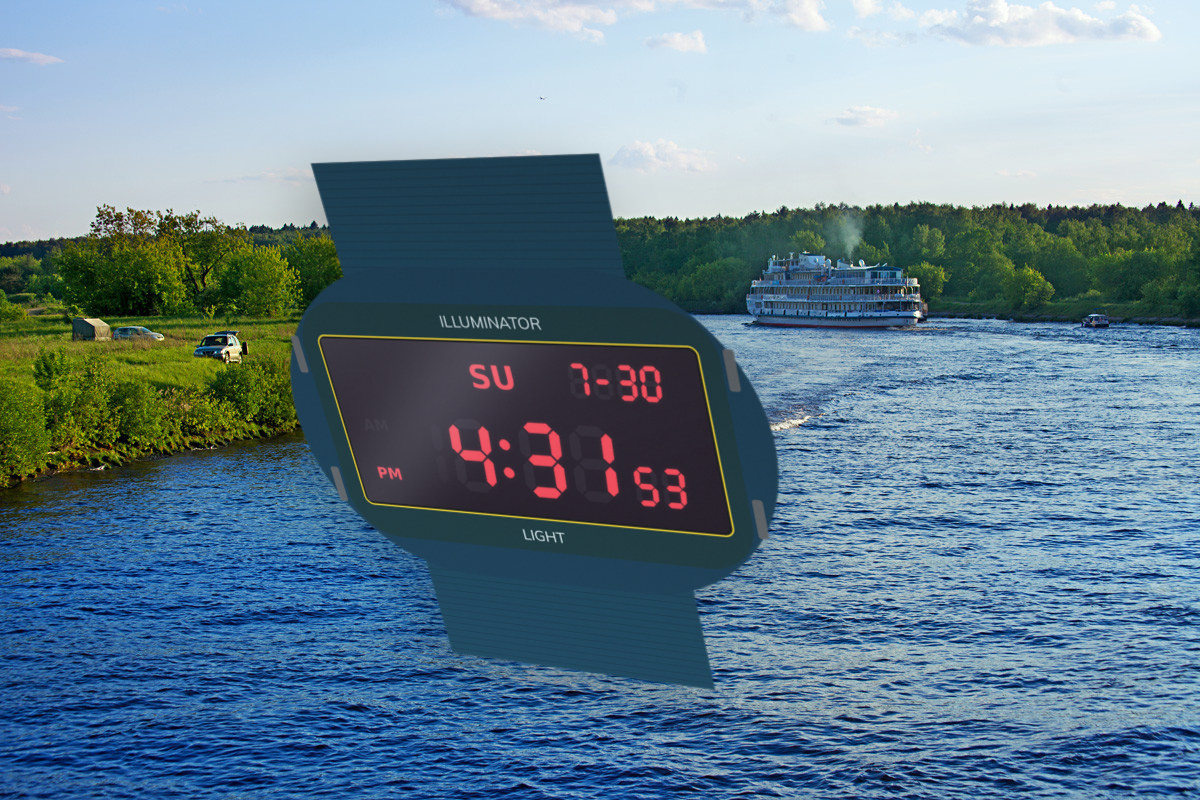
4:31:53
